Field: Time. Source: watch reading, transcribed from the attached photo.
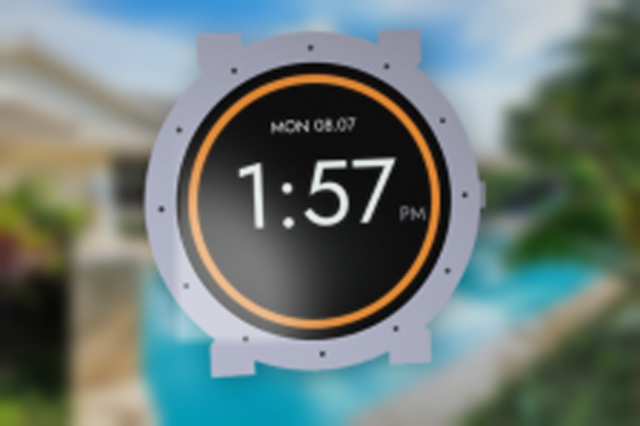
1:57
